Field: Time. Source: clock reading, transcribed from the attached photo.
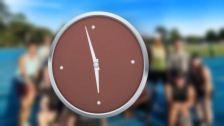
5:58
